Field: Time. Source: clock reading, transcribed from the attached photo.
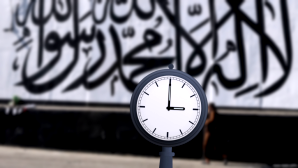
3:00
